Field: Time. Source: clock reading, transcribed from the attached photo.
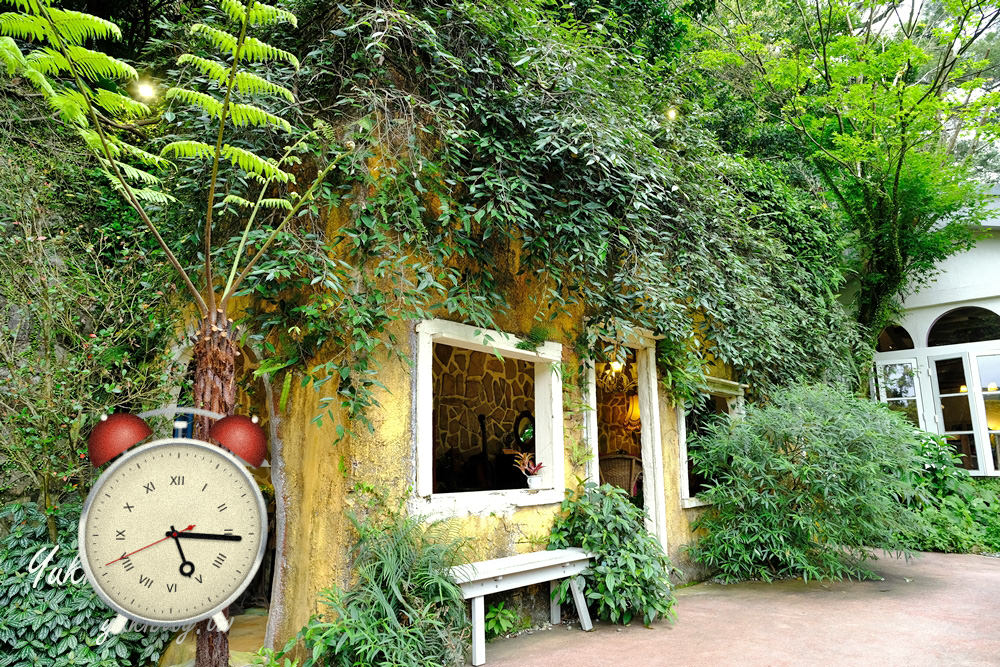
5:15:41
